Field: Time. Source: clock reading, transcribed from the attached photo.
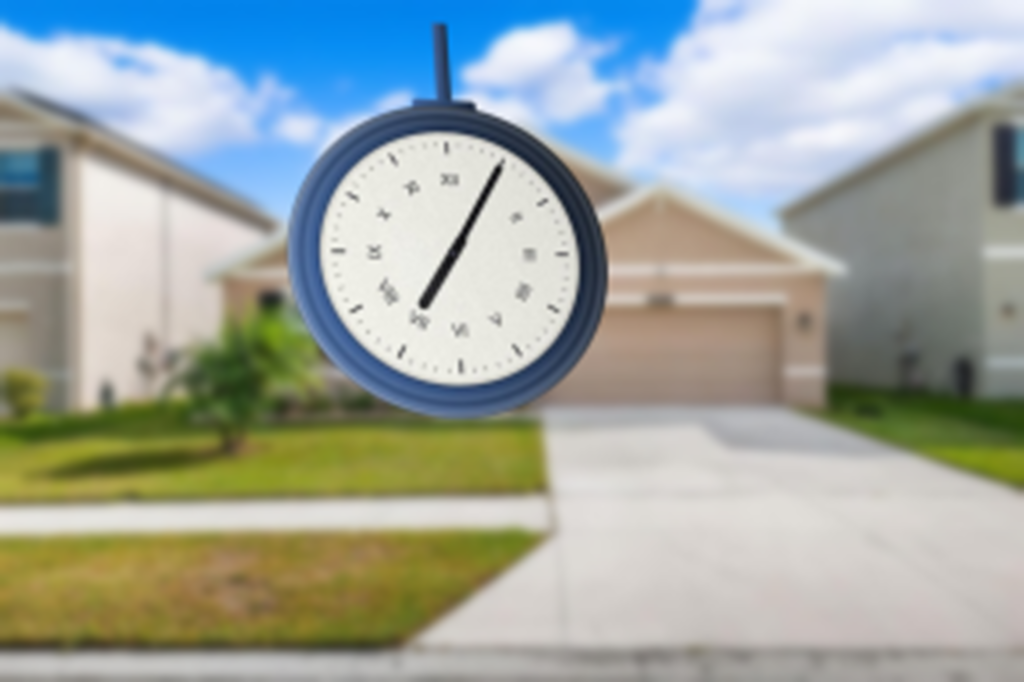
7:05
